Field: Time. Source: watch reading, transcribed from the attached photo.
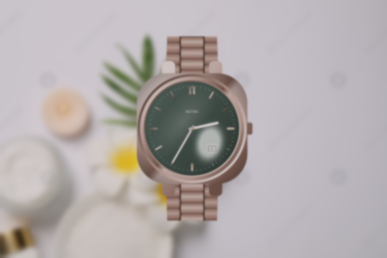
2:35
